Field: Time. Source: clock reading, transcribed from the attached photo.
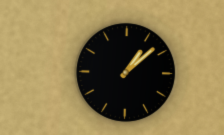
1:08
